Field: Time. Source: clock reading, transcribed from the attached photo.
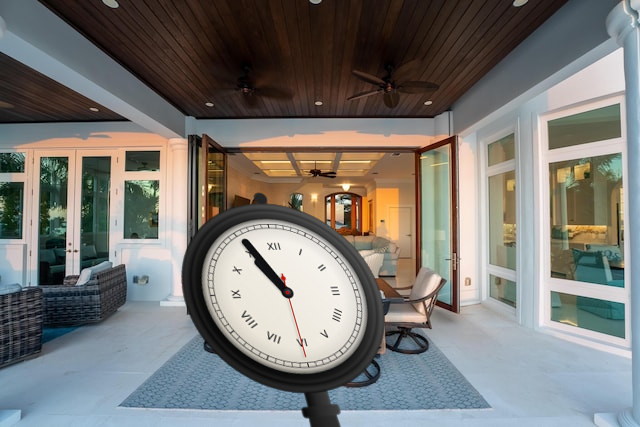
10:55:30
